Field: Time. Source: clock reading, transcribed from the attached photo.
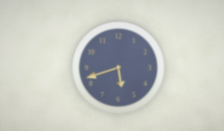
5:42
